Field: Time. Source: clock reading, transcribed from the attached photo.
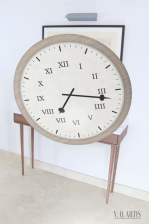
7:17
